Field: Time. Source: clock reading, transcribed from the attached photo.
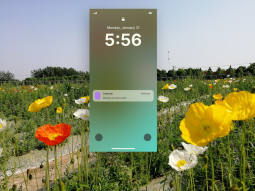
5:56
